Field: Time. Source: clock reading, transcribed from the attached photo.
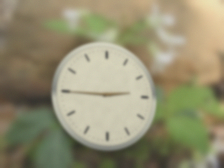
2:45
